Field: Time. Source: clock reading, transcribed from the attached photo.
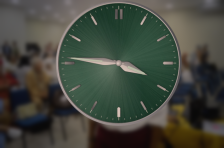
3:46
